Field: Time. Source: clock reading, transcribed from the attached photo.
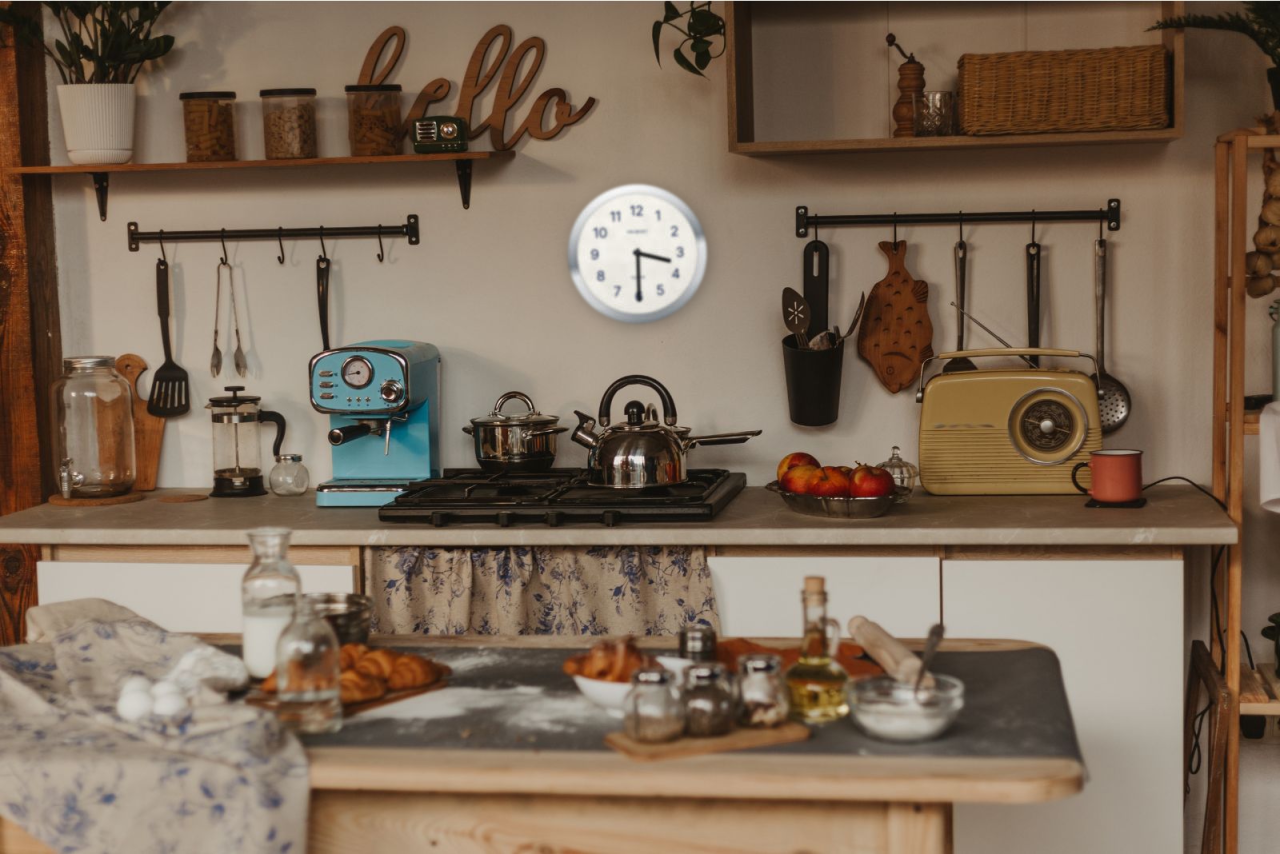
3:30
